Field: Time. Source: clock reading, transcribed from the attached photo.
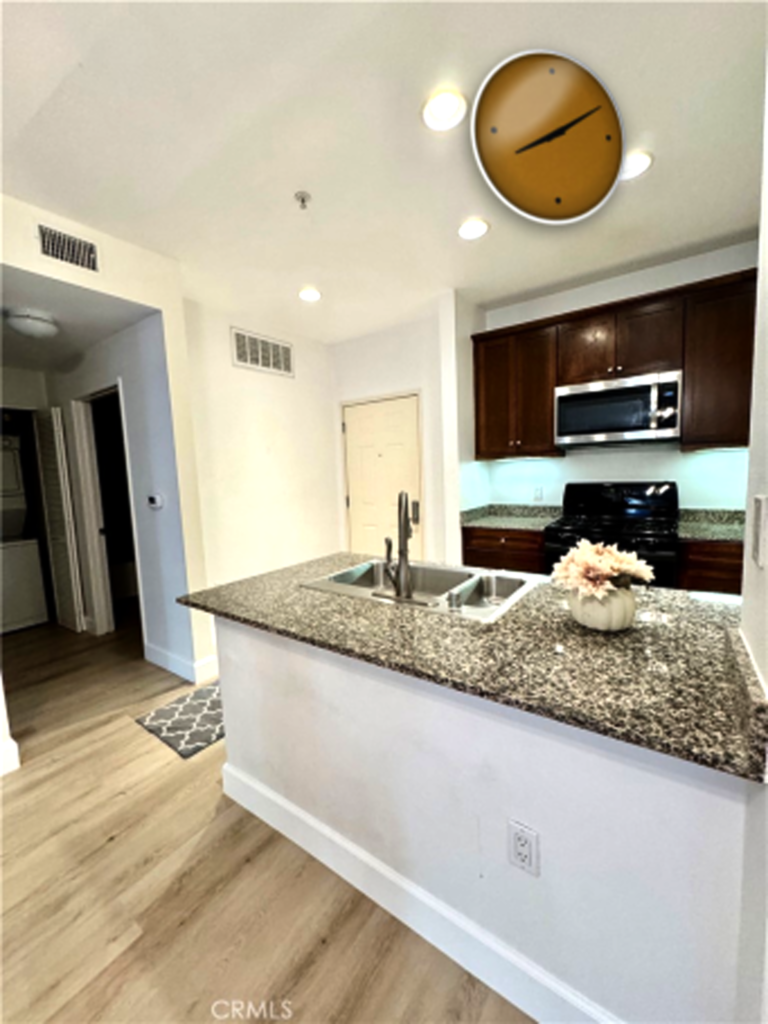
8:10
